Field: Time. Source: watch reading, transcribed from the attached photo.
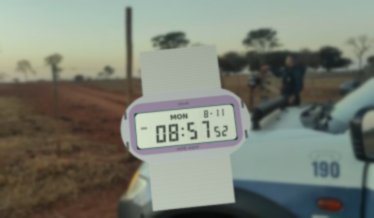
8:57:52
